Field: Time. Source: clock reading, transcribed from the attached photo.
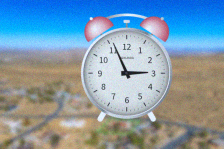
2:56
